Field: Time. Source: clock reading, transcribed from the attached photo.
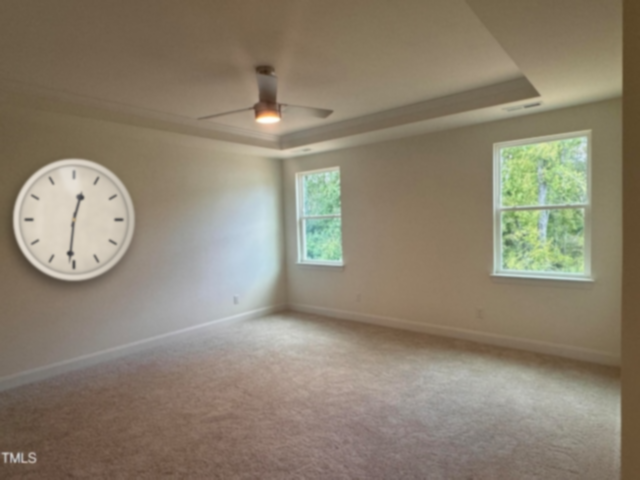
12:31
